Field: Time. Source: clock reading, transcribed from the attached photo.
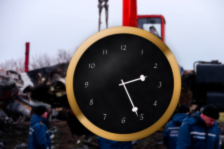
2:26
